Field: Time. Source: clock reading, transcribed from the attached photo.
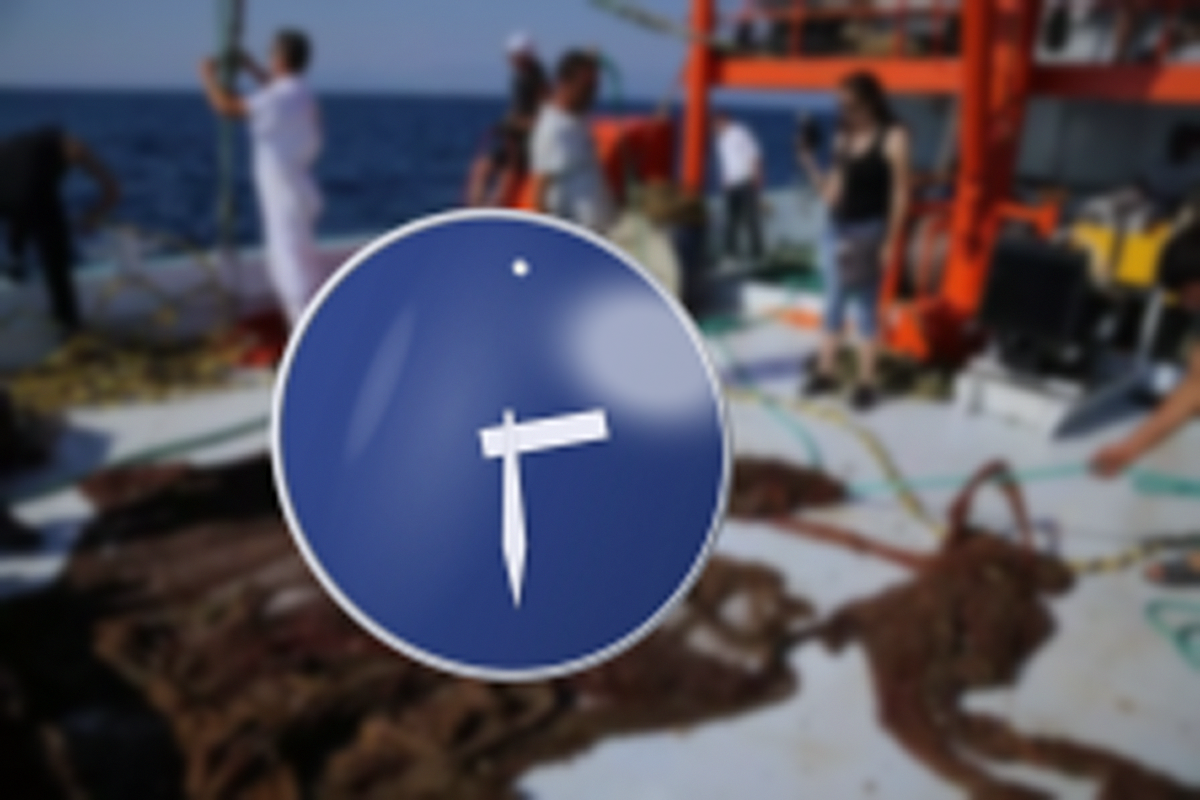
2:29
